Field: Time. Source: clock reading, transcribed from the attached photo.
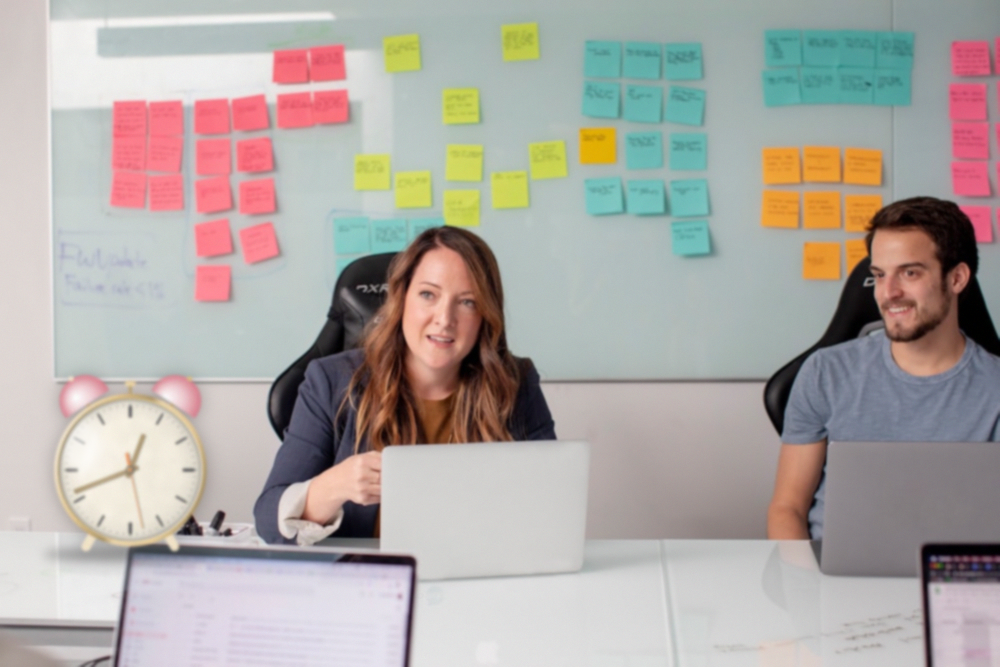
12:41:28
